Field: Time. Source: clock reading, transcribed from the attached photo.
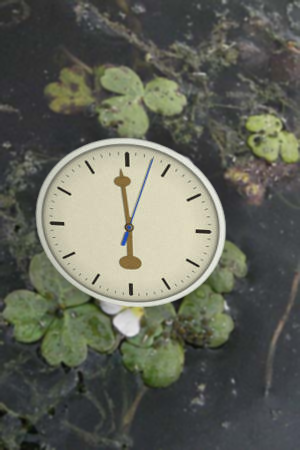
5:59:03
